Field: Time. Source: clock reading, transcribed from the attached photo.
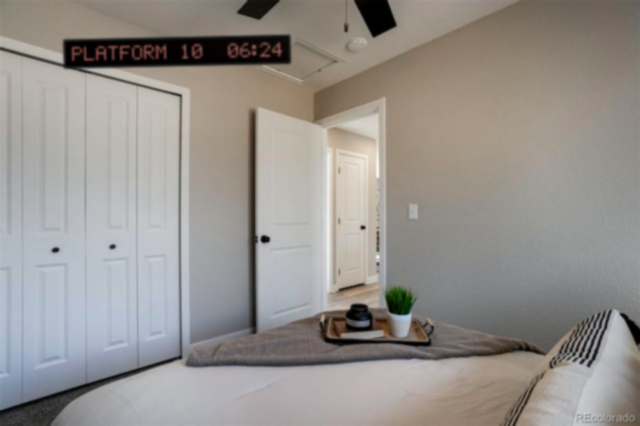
6:24
